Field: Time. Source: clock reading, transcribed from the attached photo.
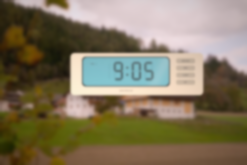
9:05
